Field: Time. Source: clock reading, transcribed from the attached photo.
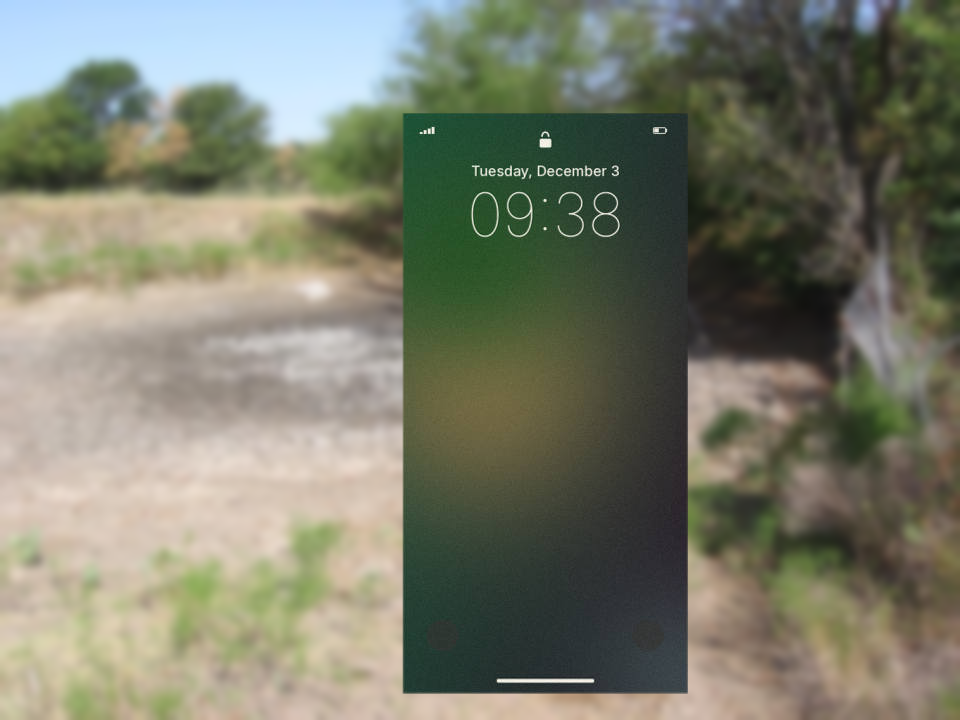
9:38
